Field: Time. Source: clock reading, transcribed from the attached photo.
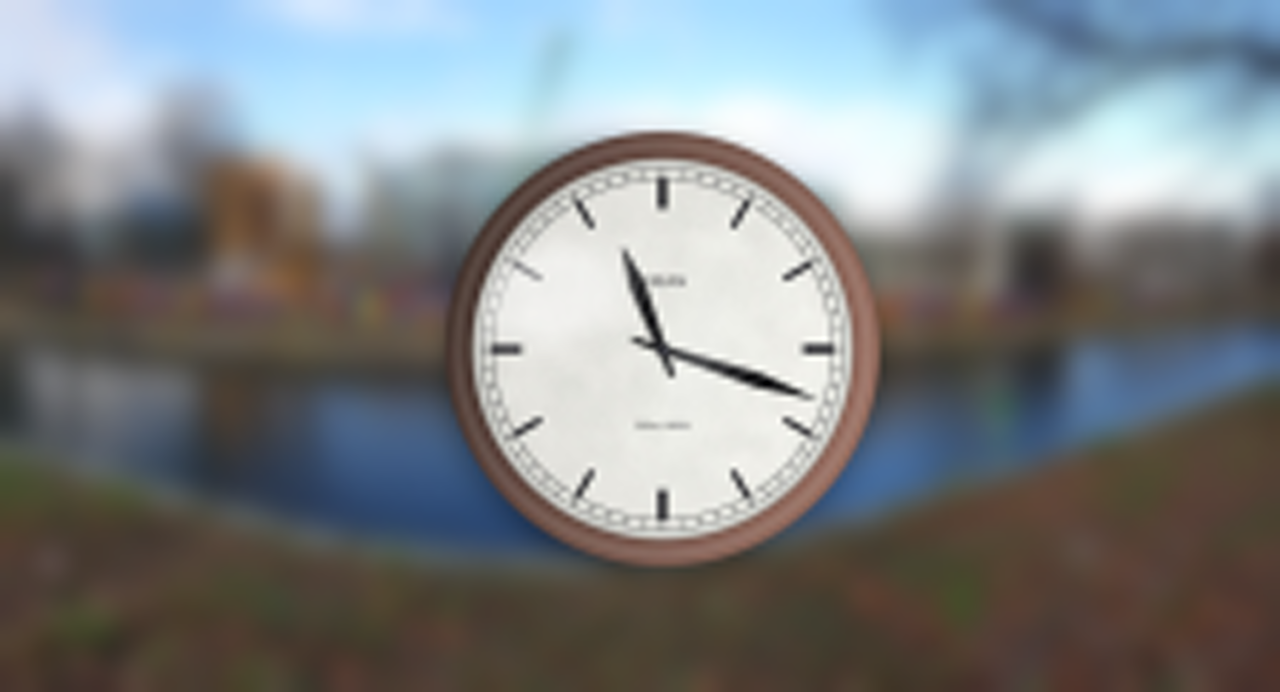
11:18
